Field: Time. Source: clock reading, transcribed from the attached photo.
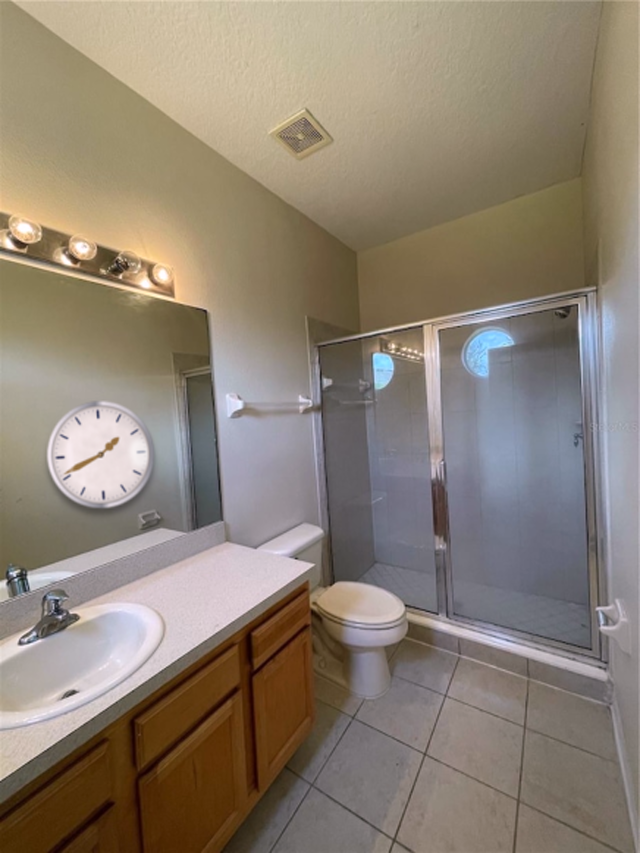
1:41
